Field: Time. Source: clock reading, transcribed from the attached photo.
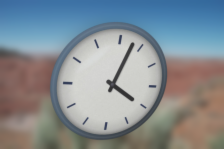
4:03
